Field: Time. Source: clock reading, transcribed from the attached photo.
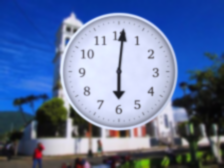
6:01
